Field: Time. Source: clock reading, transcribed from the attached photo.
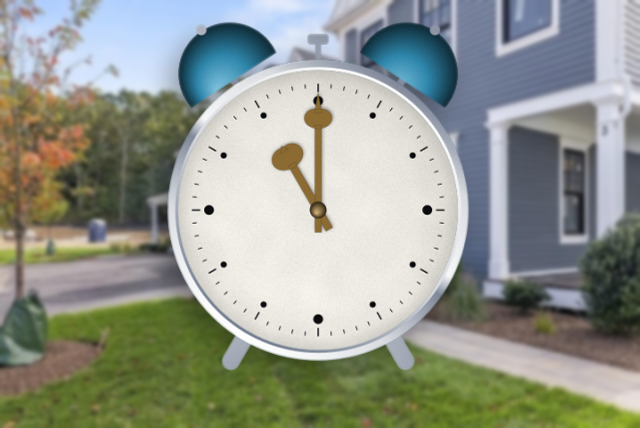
11:00
